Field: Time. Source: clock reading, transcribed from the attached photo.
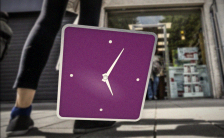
5:04
